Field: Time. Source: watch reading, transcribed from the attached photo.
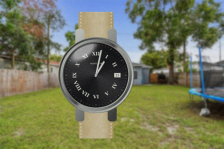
1:02
